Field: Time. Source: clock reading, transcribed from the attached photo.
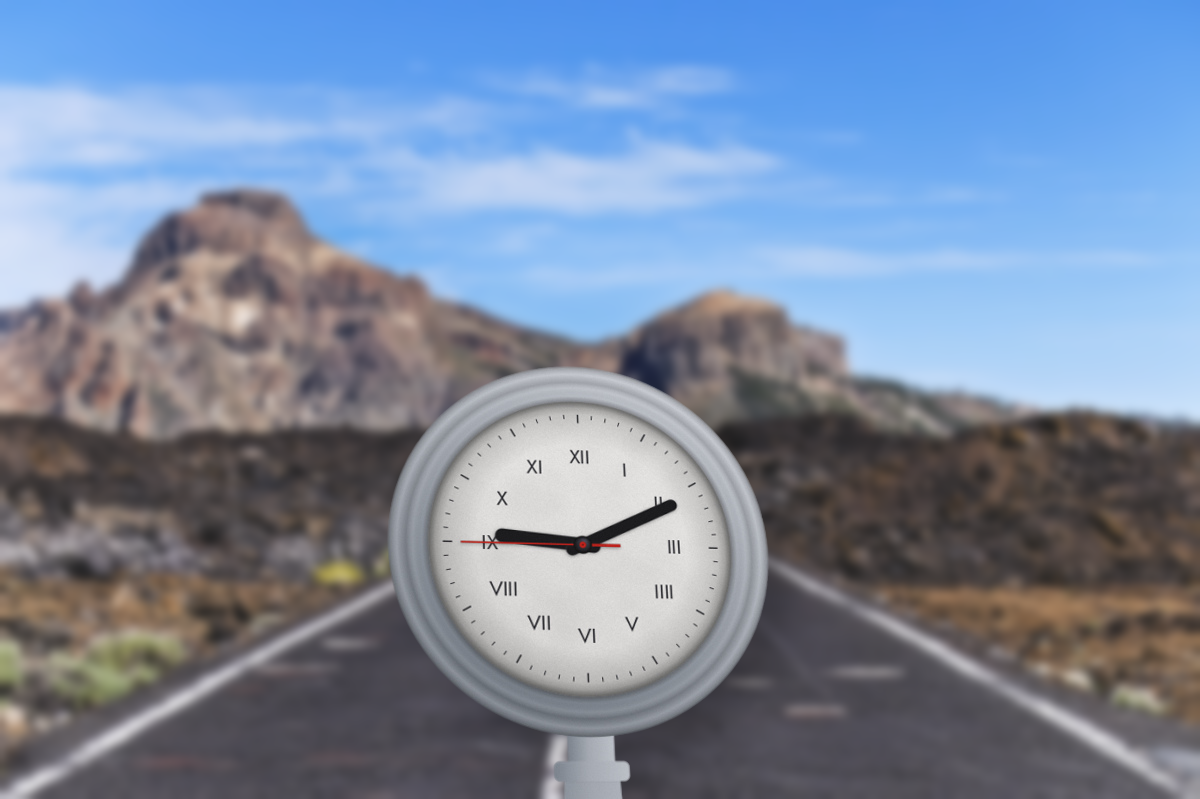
9:10:45
